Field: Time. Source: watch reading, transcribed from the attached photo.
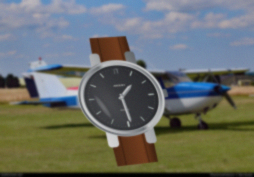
1:29
